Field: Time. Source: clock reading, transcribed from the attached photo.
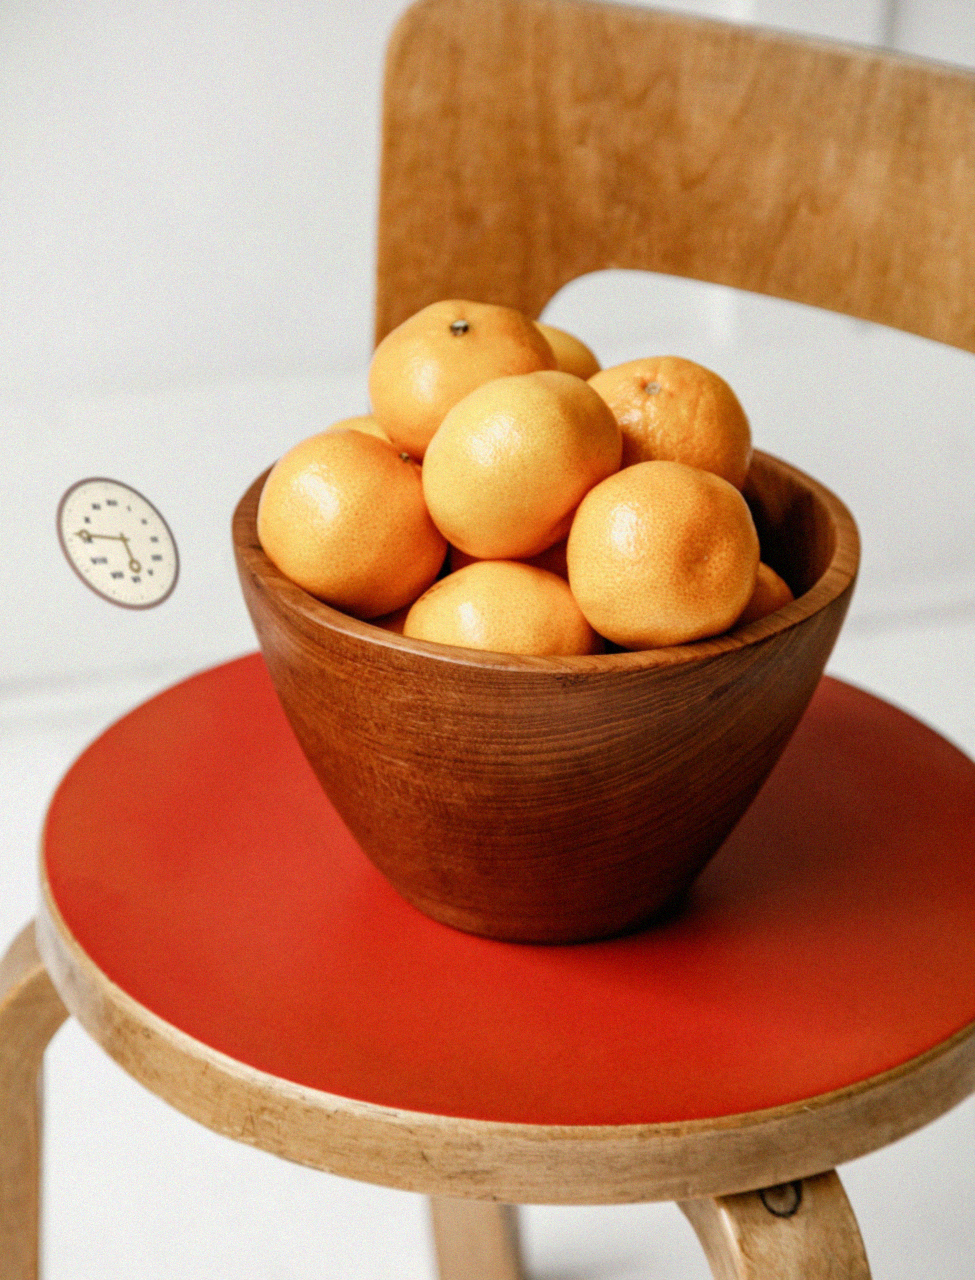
5:46
